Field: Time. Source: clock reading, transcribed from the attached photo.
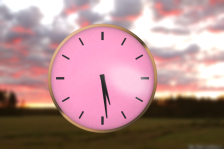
5:29
